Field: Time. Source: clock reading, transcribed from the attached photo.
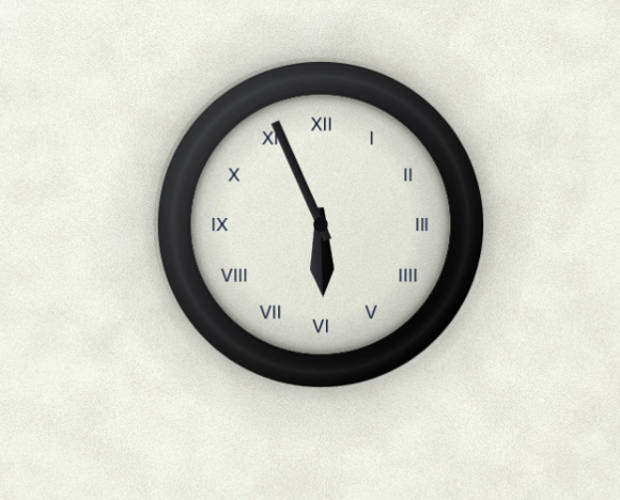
5:56
